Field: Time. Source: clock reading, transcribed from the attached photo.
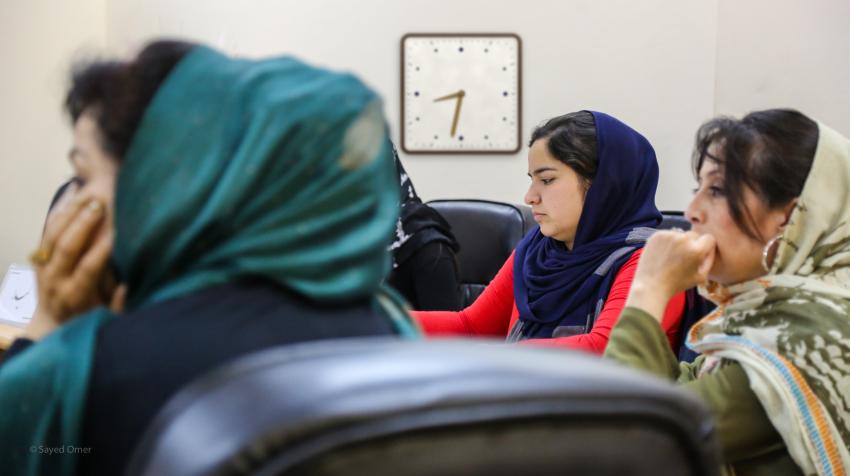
8:32
